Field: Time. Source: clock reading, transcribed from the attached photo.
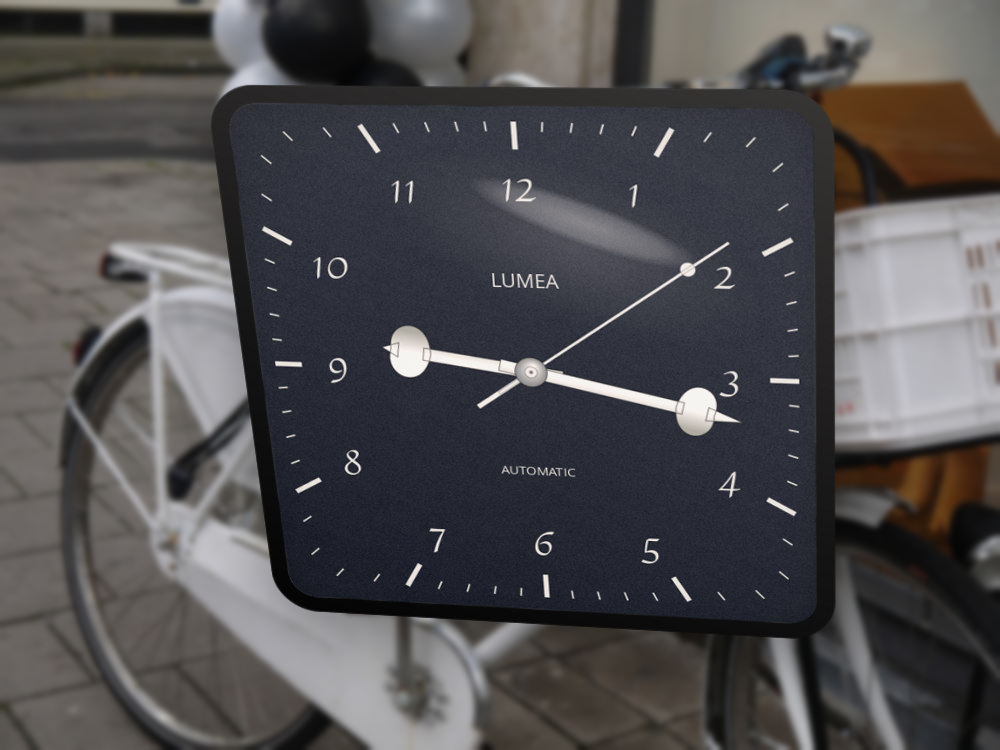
9:17:09
